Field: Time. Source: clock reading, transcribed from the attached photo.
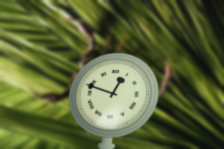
12:48
